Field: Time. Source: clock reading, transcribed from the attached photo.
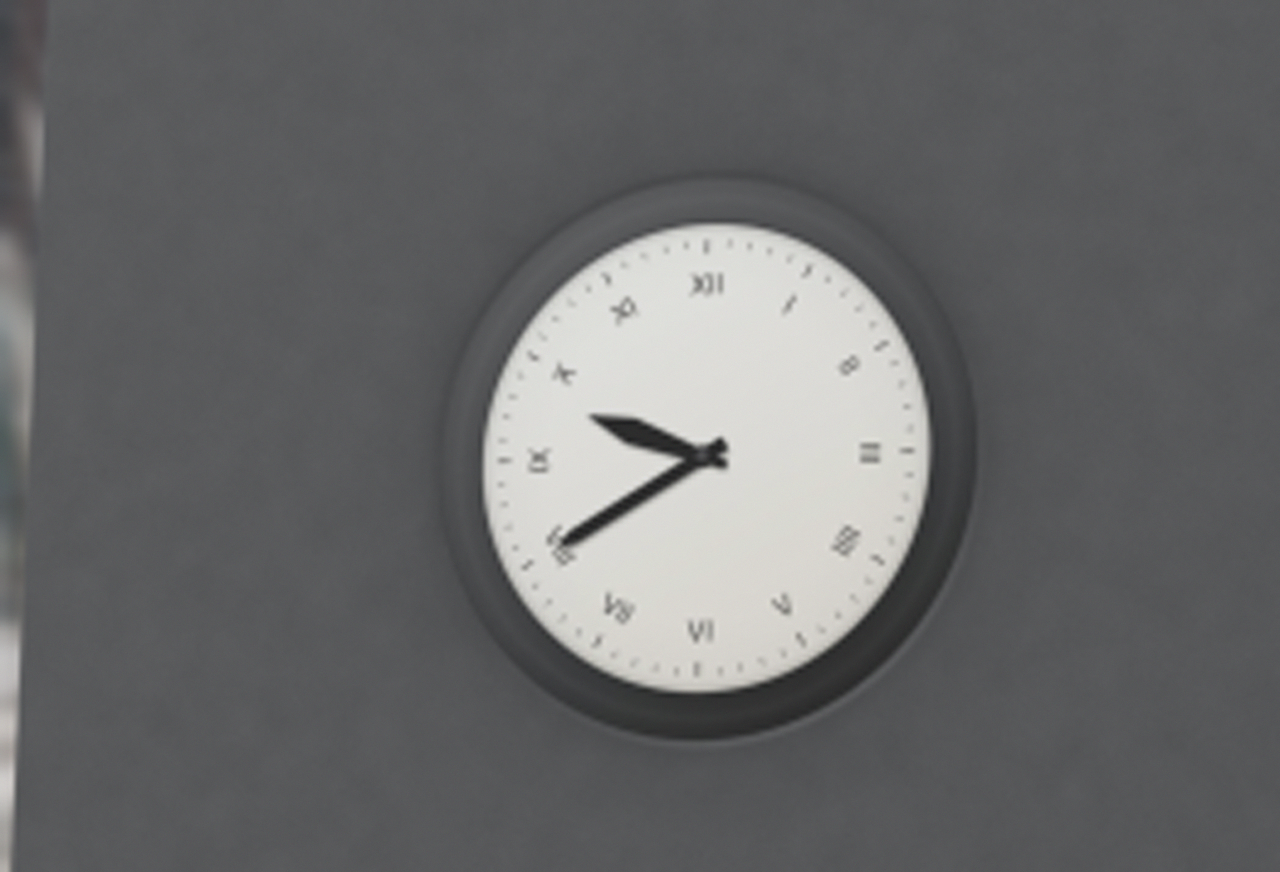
9:40
